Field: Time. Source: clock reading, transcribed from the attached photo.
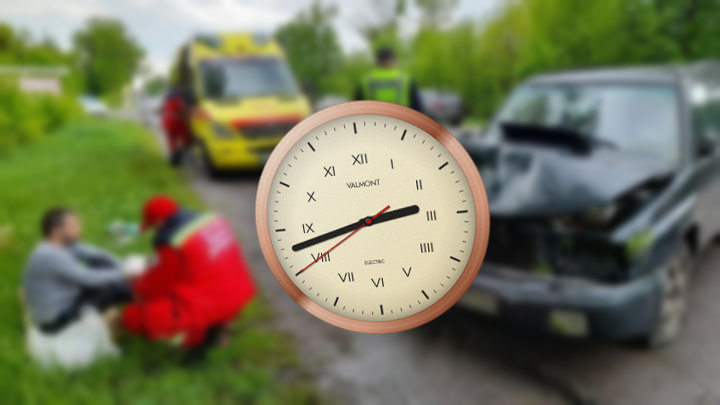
2:42:40
